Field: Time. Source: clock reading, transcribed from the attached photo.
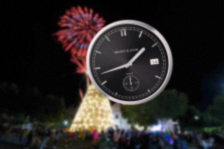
1:43
